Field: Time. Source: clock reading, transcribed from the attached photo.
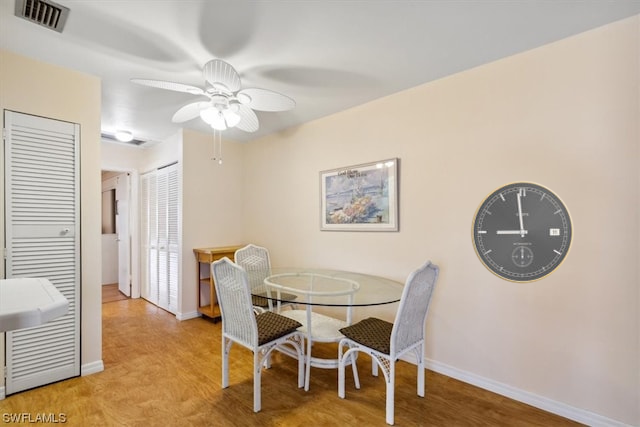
8:59
